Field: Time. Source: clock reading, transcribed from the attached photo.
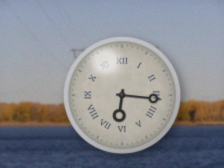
6:16
